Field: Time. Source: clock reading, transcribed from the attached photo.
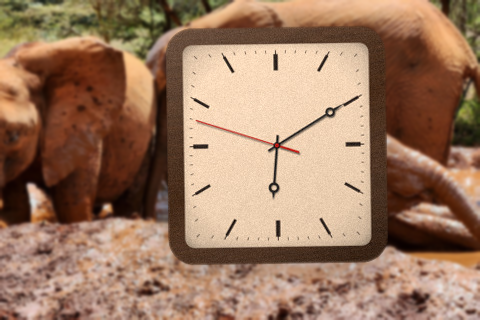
6:09:48
